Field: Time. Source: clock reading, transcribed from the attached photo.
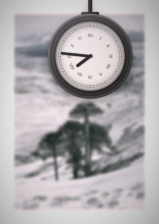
7:46
